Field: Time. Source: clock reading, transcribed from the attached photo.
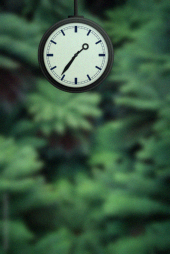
1:36
